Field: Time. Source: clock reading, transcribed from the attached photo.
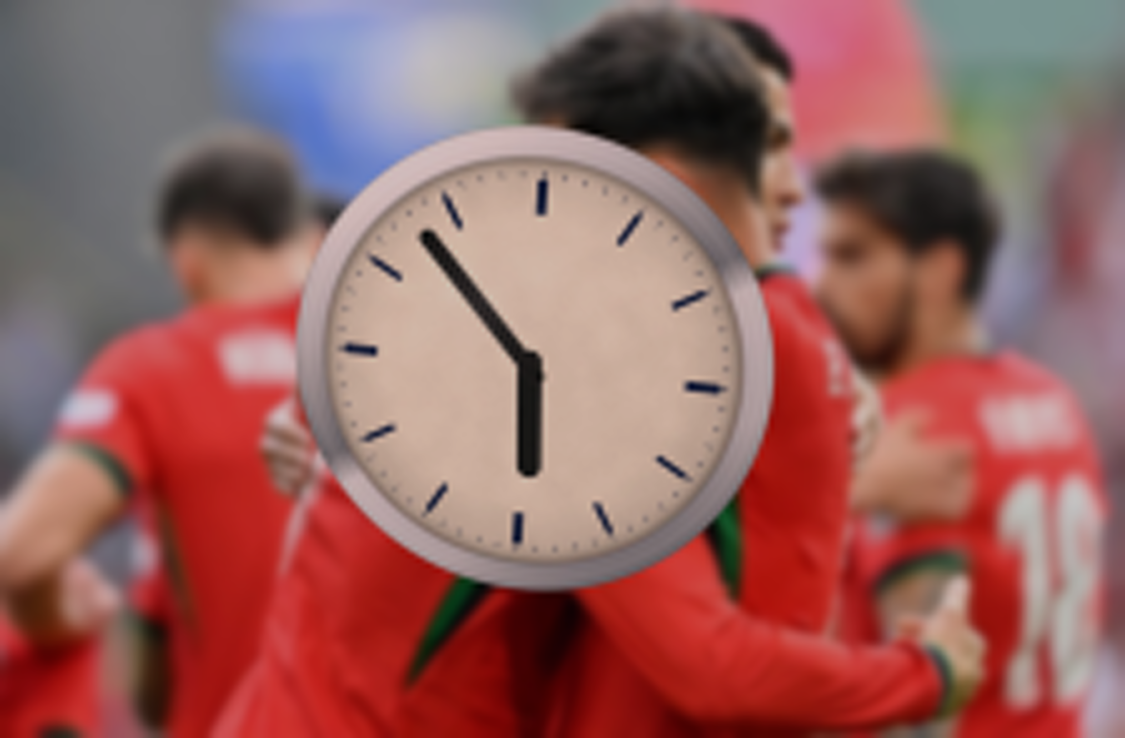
5:53
